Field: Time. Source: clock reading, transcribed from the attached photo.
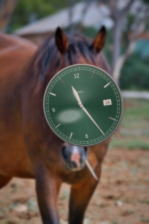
11:25
